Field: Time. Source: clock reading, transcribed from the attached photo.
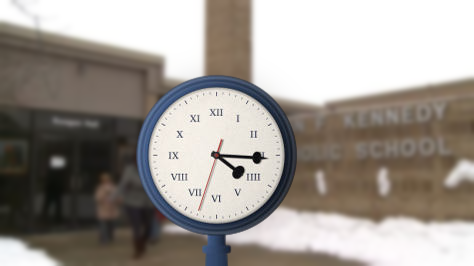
4:15:33
